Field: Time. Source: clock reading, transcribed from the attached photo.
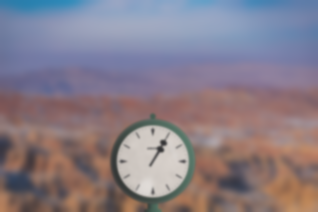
1:05
